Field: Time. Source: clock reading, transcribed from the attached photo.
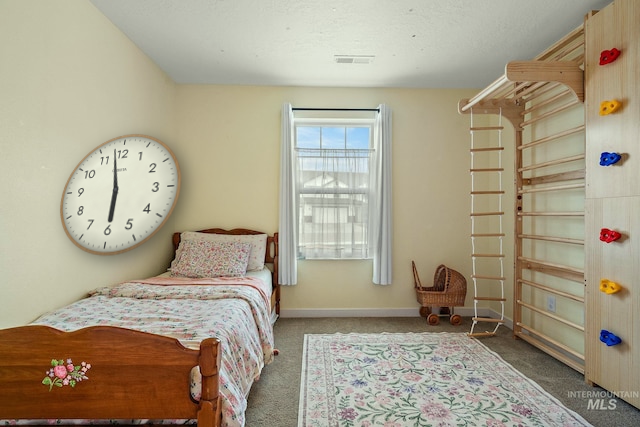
5:58
